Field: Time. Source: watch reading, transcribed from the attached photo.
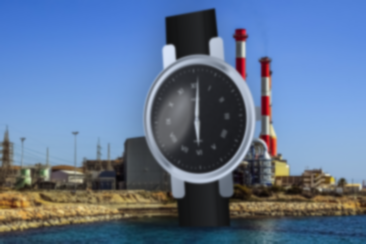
6:01
